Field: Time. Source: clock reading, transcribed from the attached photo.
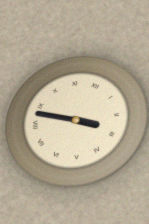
2:43
